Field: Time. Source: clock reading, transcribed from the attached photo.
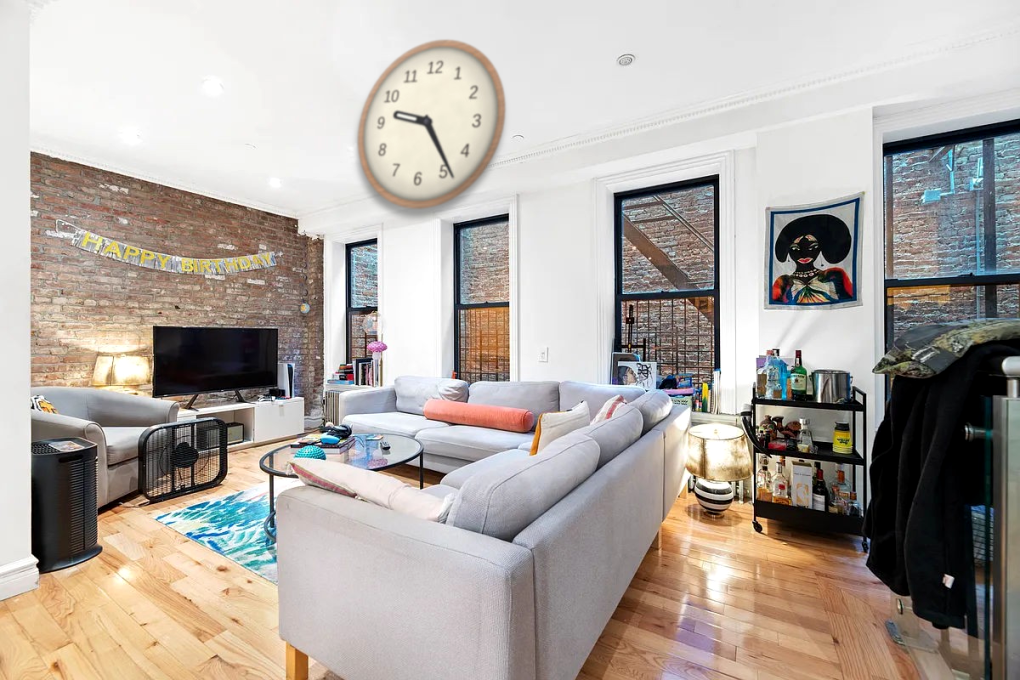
9:24
